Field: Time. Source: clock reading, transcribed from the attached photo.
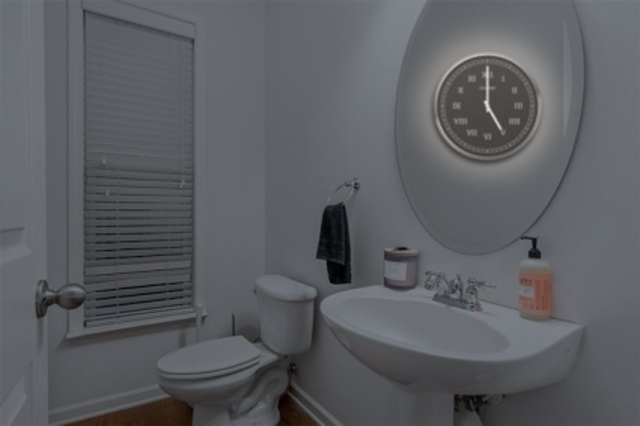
5:00
